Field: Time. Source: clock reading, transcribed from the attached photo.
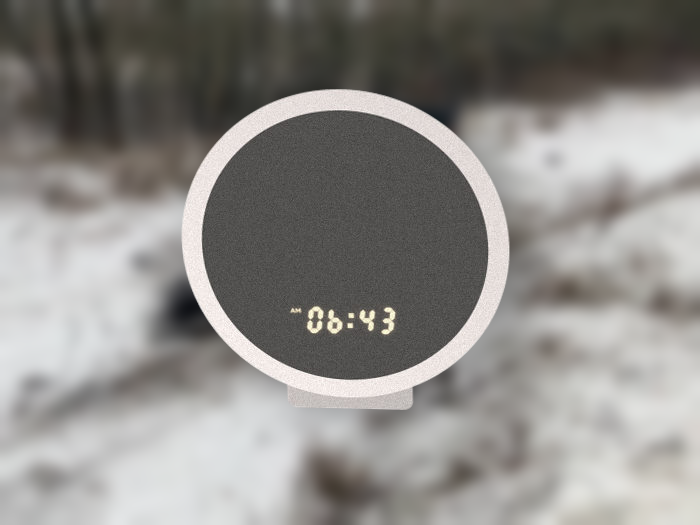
6:43
